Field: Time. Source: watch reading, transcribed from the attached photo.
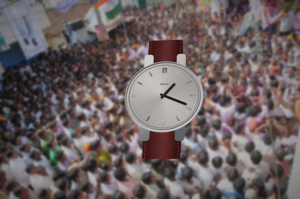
1:19
